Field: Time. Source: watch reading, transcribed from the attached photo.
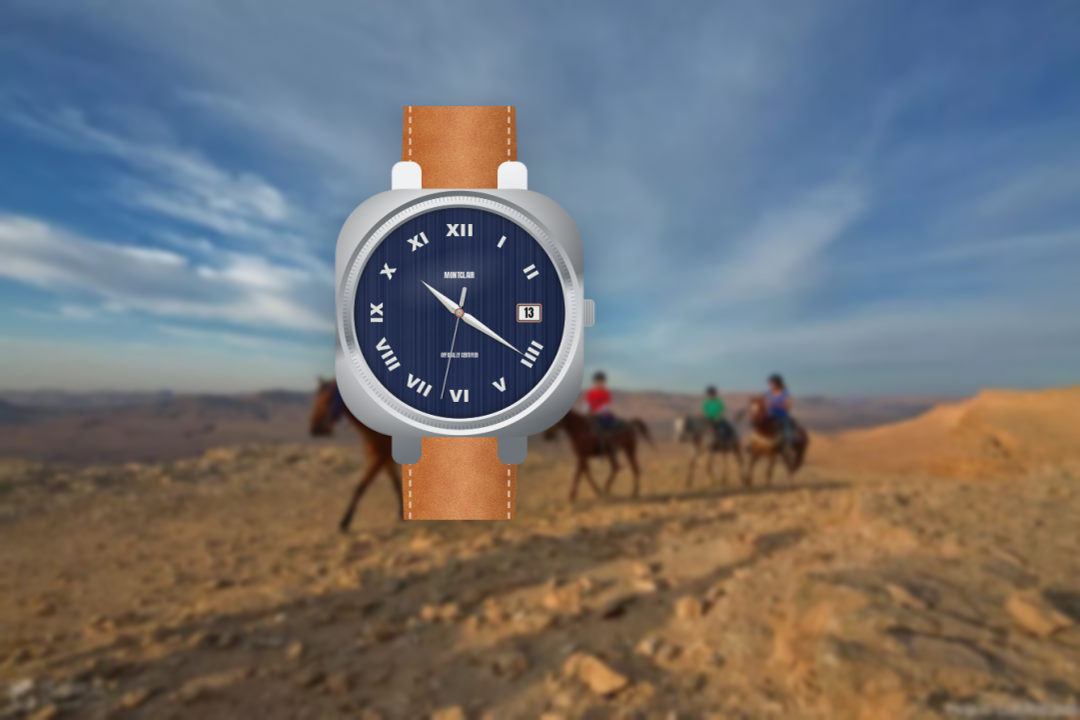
10:20:32
